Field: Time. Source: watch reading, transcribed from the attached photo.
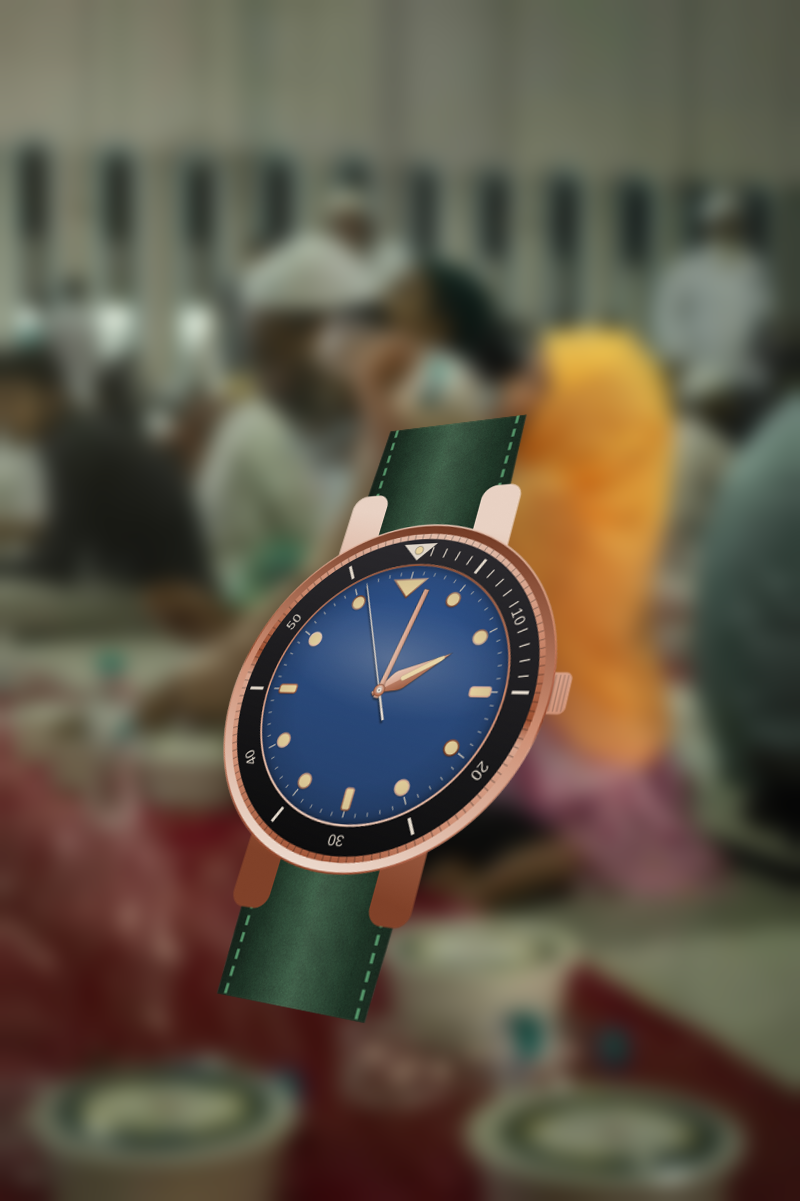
2:01:56
